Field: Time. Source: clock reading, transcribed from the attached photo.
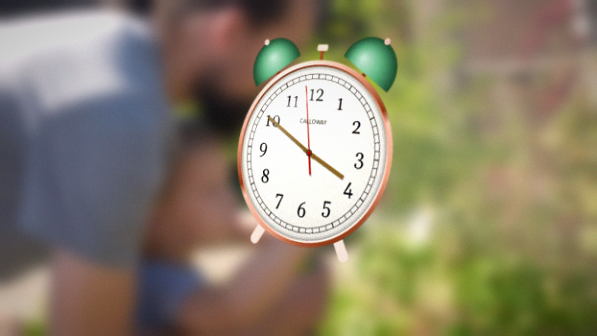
3:49:58
